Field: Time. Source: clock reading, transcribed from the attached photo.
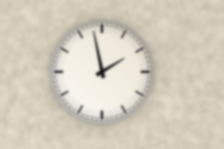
1:58
